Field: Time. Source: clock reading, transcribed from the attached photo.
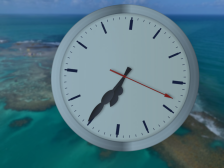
6:35:18
